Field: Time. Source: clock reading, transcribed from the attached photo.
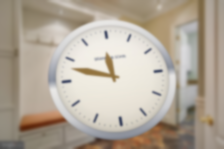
11:48
